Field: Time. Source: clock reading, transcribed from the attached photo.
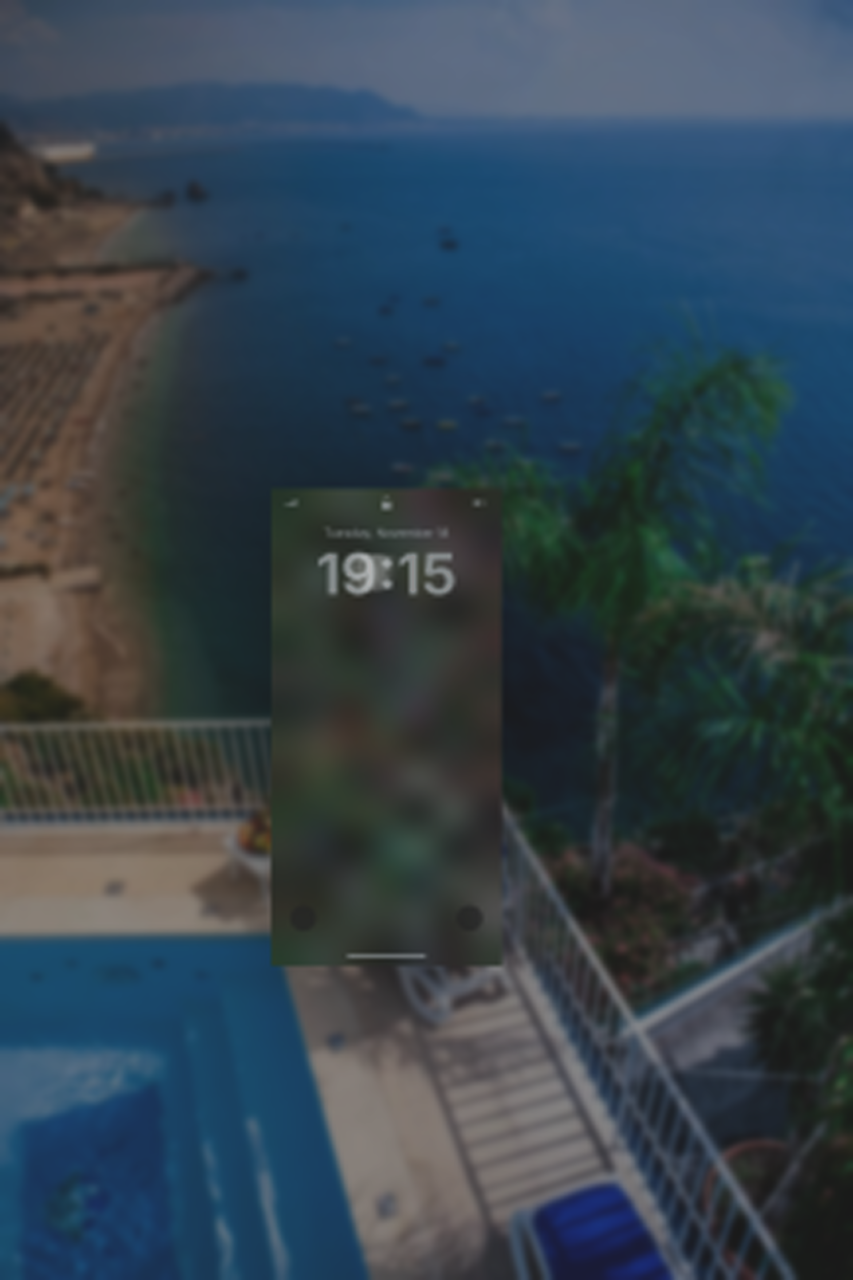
19:15
